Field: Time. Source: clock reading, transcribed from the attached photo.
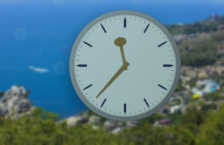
11:37
